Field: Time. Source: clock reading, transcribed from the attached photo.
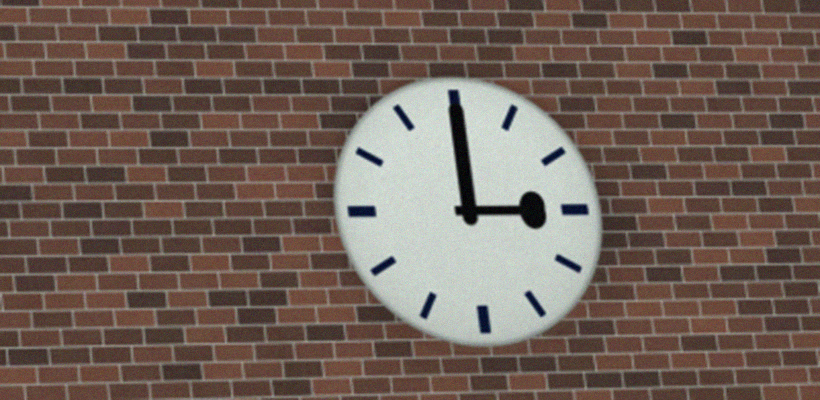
3:00
